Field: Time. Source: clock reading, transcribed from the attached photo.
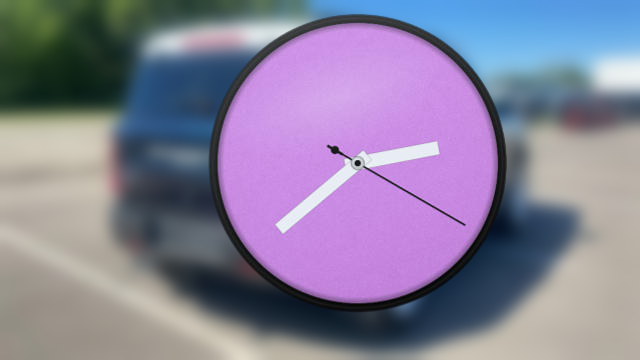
2:38:20
